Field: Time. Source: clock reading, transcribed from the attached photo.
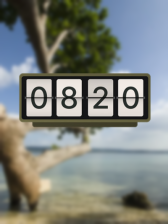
8:20
